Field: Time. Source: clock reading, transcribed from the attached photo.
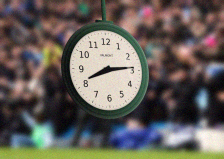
8:14
